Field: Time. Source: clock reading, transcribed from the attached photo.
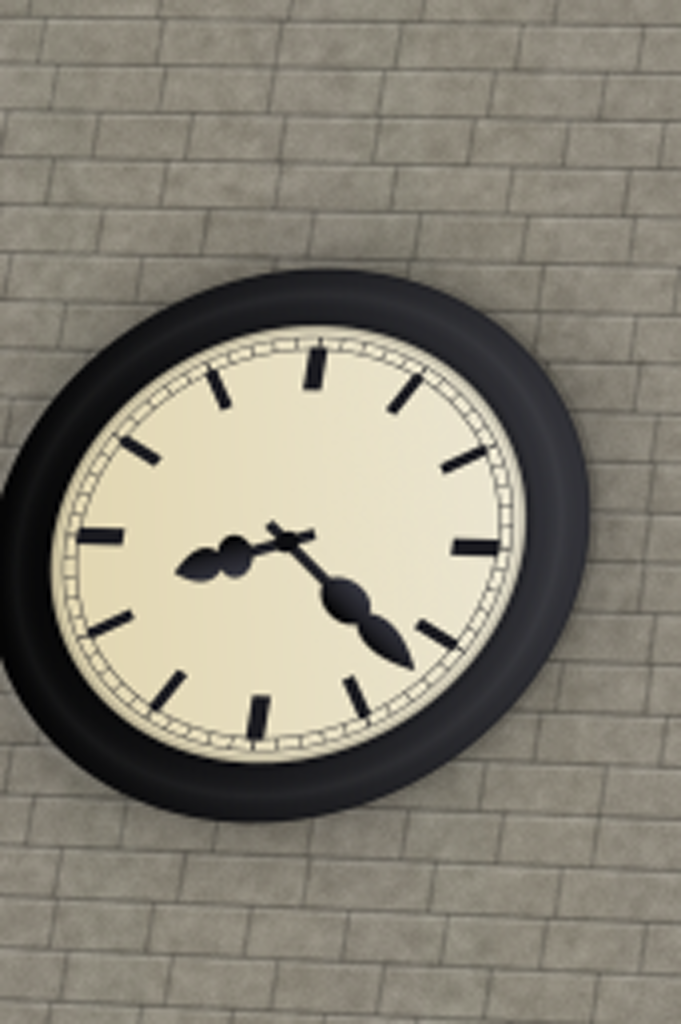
8:22
